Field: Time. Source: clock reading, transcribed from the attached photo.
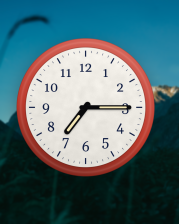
7:15
